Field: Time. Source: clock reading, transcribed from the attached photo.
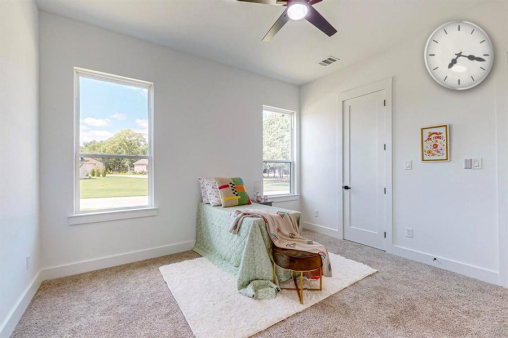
7:17
